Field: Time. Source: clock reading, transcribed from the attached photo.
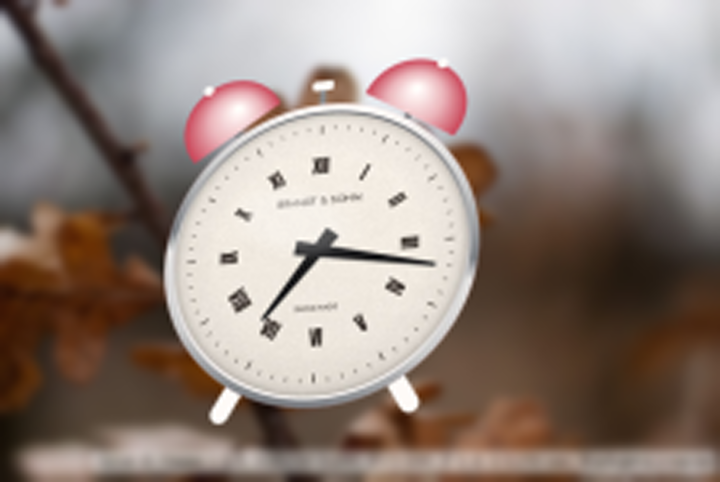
7:17
